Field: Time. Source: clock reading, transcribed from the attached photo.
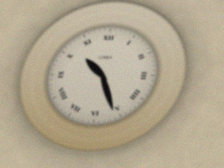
10:26
